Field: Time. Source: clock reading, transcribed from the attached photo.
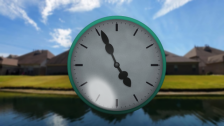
4:56
